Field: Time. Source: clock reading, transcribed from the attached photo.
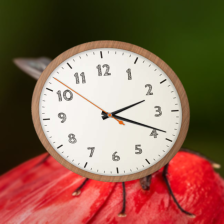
2:18:52
